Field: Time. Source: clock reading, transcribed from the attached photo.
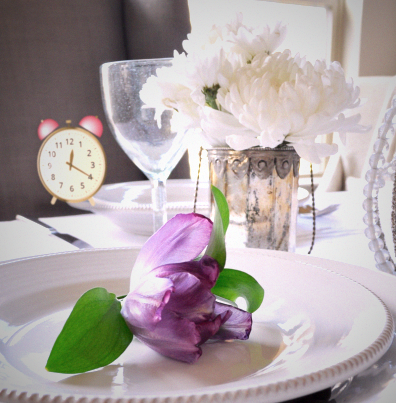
12:20
